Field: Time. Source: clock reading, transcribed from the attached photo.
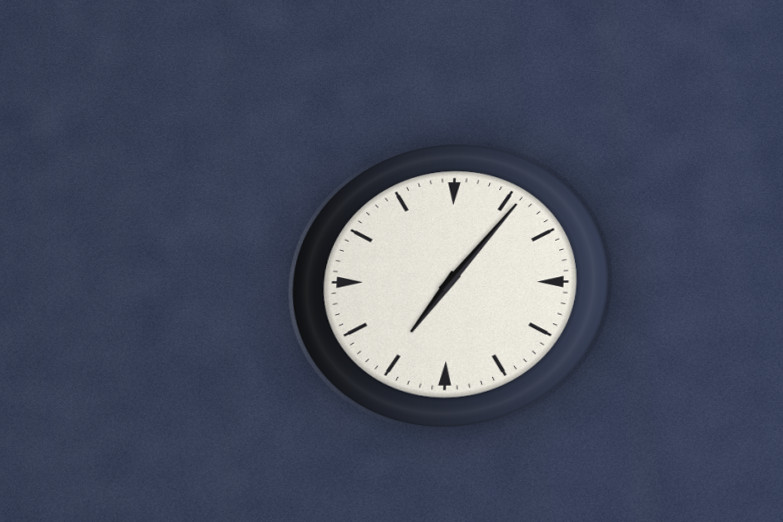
7:06
